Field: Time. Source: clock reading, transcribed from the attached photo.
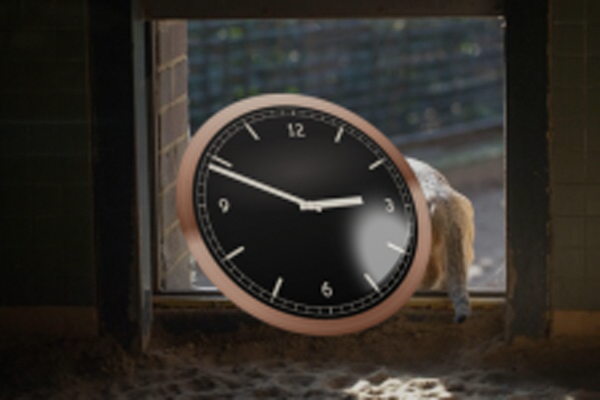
2:49
